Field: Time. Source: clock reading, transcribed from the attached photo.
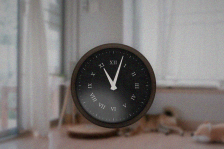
11:03
